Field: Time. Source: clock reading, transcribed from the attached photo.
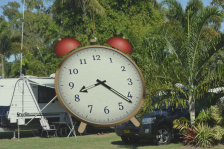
8:22
